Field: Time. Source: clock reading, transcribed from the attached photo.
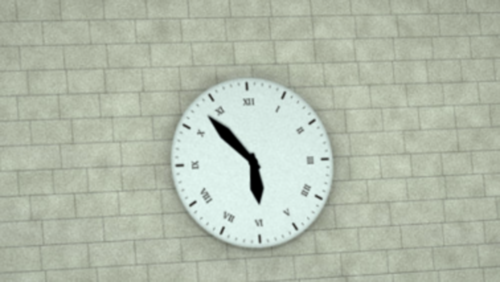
5:53
